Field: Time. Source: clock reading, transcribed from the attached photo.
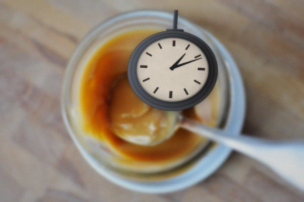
1:11
